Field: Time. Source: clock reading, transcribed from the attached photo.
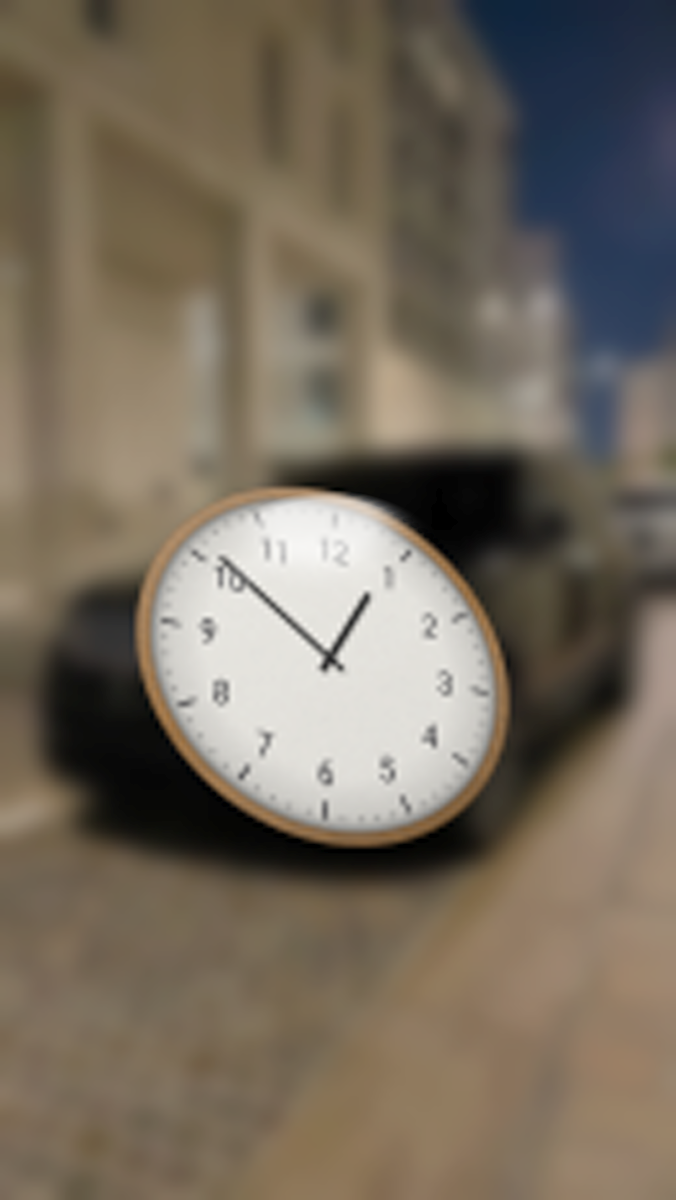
12:51
